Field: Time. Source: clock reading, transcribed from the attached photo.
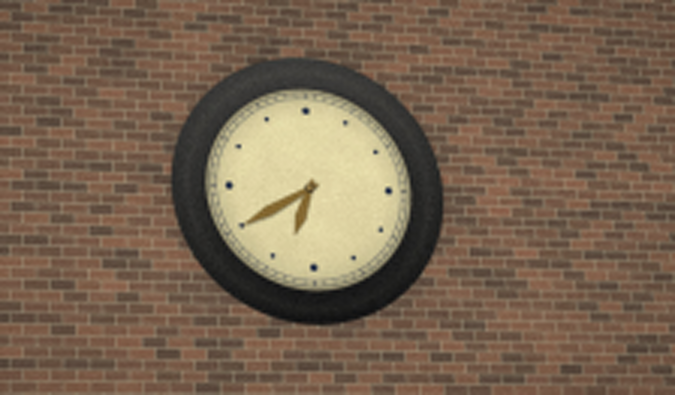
6:40
